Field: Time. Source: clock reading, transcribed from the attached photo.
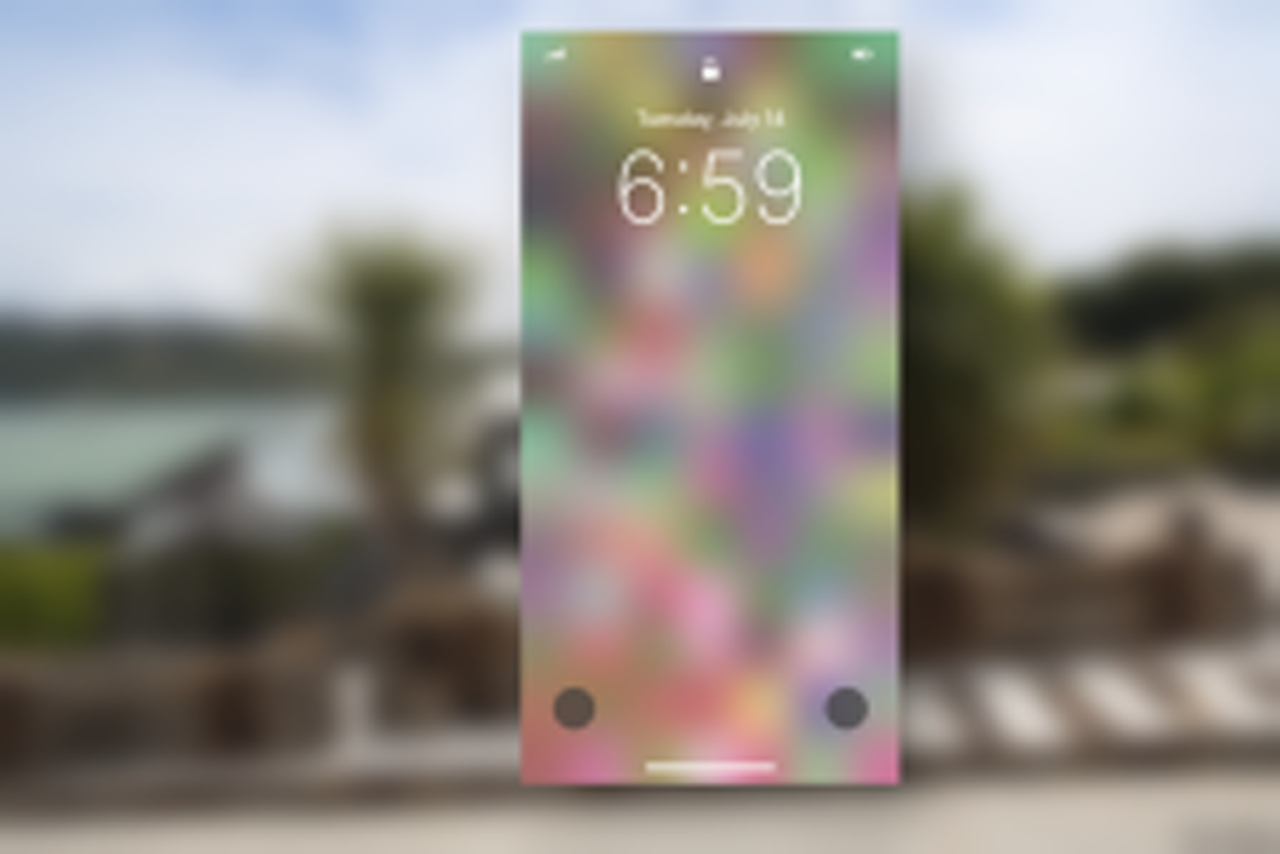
6:59
